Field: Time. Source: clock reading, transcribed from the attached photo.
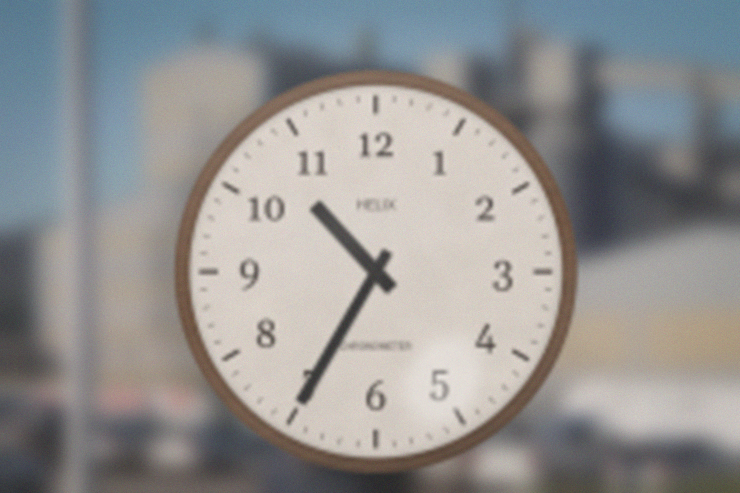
10:35
